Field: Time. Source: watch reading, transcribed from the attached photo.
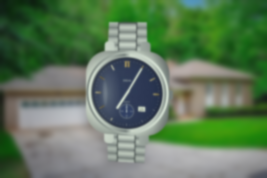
7:05
